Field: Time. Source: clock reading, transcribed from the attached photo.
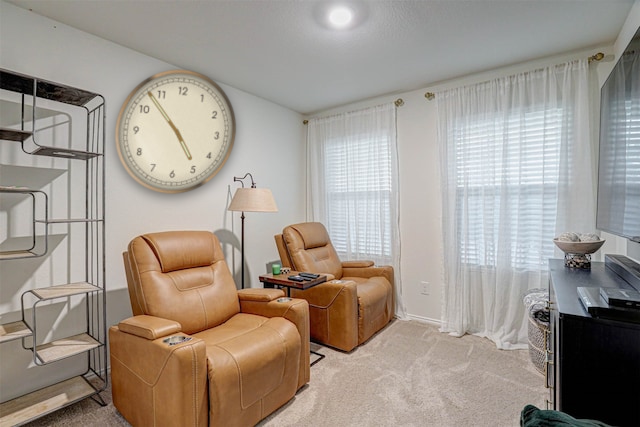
4:53
